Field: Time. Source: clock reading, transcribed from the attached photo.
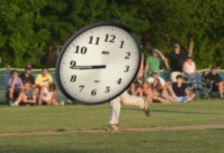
8:44
